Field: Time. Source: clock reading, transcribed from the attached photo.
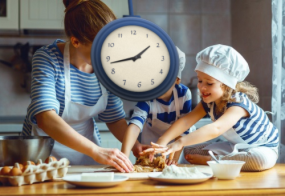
1:43
